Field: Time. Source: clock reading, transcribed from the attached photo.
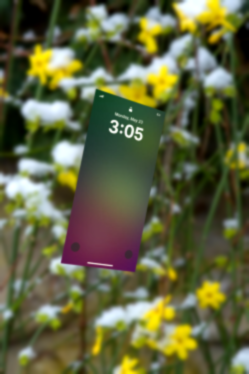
3:05
